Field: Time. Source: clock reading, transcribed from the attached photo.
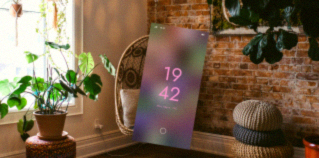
19:42
